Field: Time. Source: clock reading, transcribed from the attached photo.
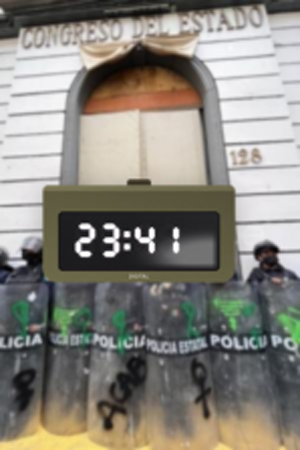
23:41
